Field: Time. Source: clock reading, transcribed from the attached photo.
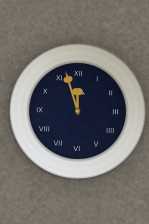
11:57
